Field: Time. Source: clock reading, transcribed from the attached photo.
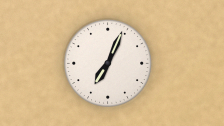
7:04
